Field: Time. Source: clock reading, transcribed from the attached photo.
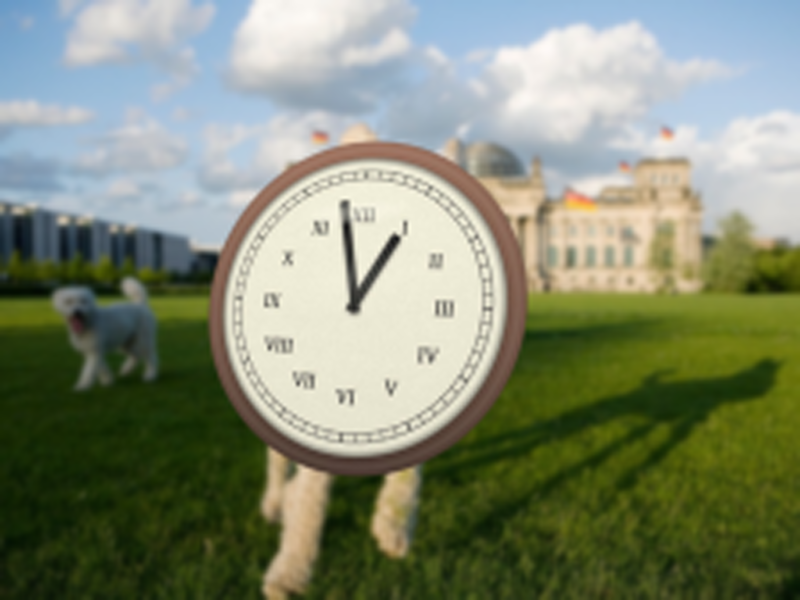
12:58
